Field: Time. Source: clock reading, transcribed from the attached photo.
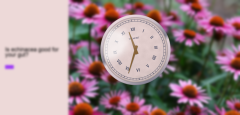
11:34
